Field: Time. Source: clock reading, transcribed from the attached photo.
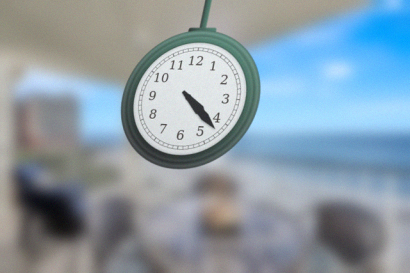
4:22
